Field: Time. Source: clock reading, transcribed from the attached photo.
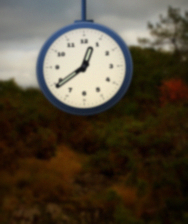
12:39
